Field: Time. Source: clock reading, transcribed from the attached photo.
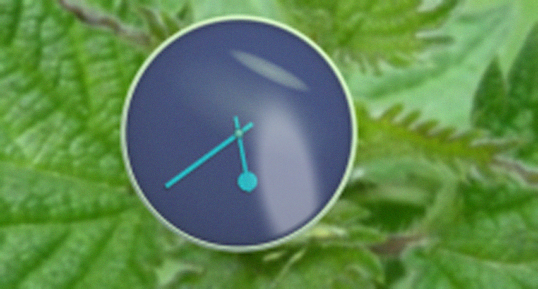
5:39
